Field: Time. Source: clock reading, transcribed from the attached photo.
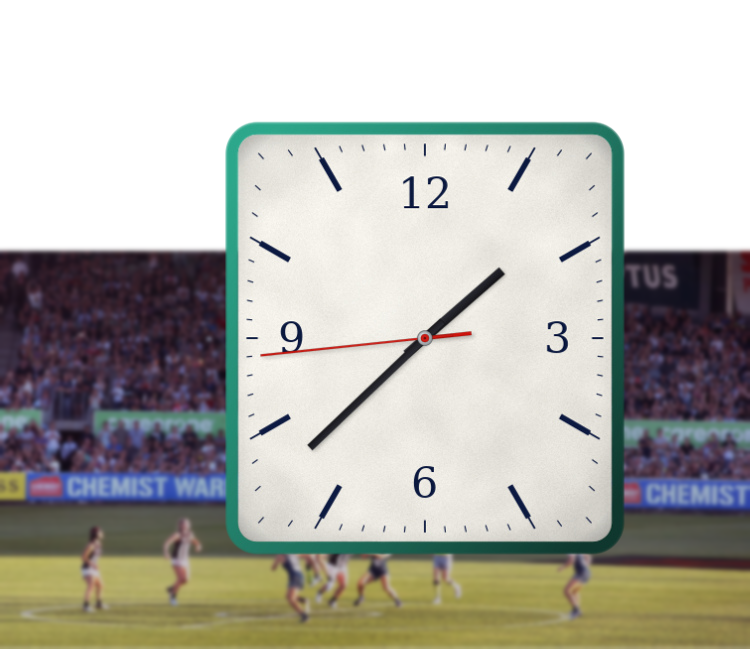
1:37:44
